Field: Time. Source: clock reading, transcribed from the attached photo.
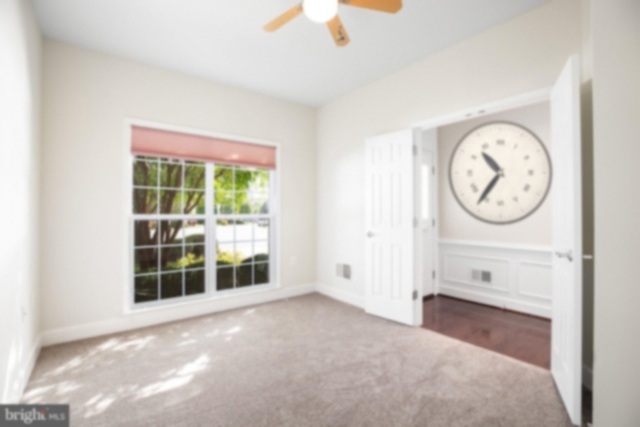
10:36
